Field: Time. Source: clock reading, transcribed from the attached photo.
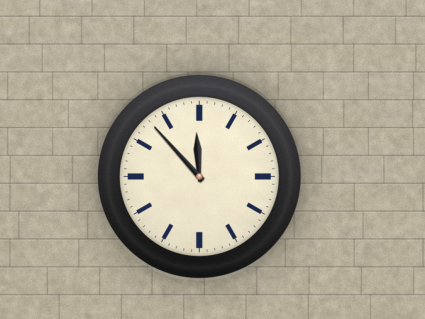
11:53
